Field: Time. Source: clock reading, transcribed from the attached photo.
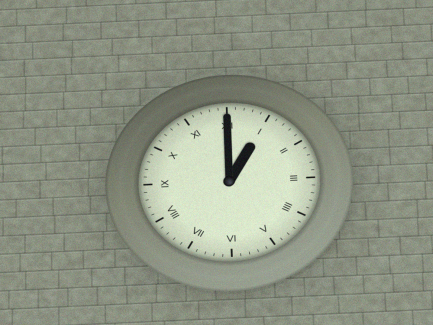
1:00
